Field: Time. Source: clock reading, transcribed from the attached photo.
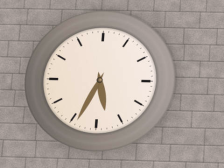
5:34
